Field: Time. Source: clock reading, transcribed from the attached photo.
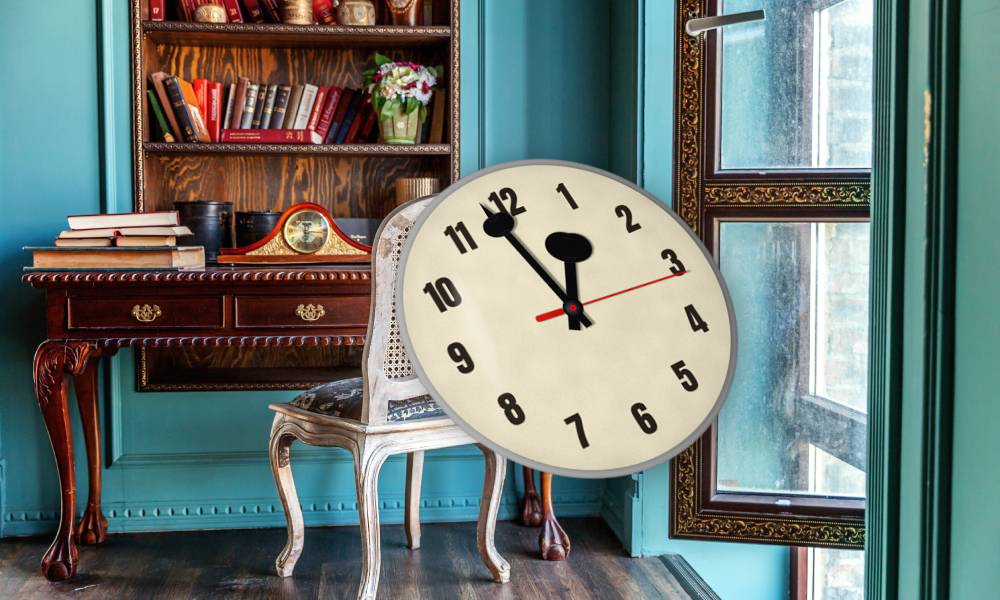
12:58:16
